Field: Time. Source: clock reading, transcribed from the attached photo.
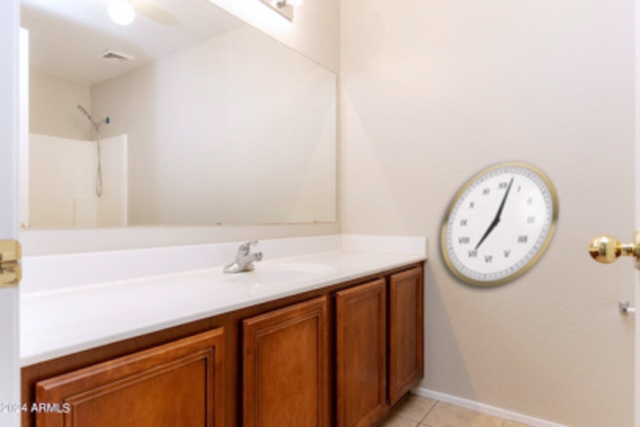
7:02
